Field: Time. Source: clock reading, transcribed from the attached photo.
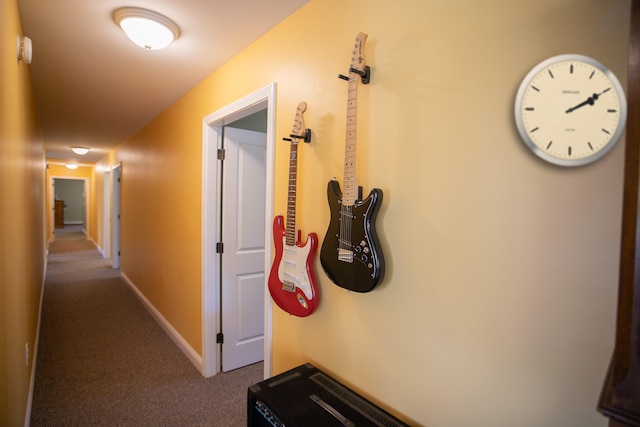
2:10
